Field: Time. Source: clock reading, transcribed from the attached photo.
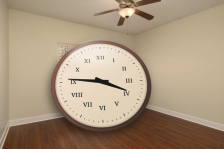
3:46
